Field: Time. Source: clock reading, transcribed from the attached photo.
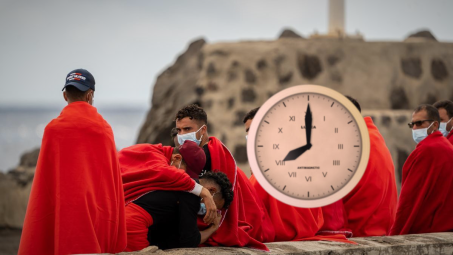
8:00
